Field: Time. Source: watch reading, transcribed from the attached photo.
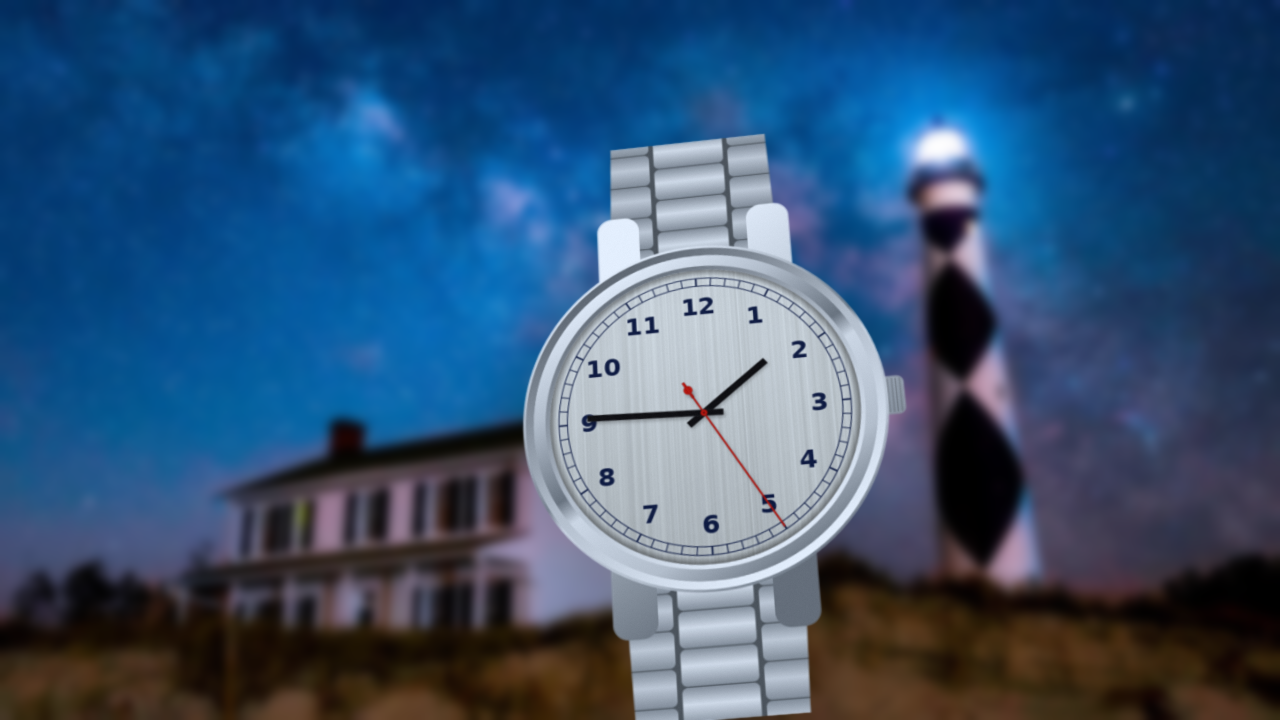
1:45:25
